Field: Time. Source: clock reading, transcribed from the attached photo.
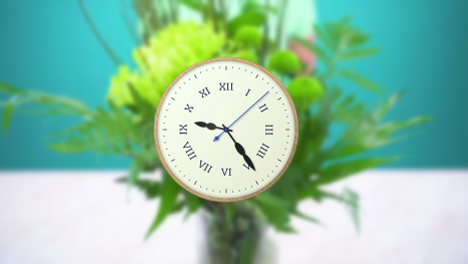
9:24:08
